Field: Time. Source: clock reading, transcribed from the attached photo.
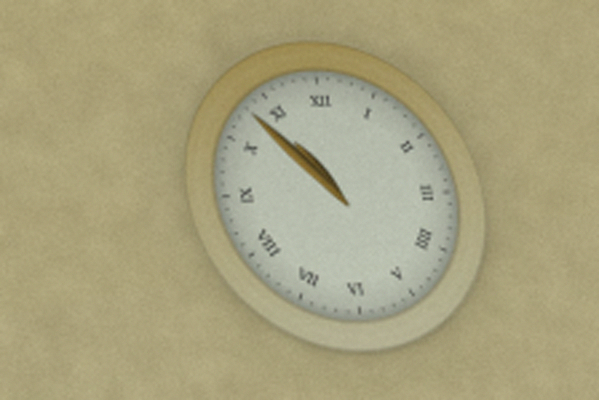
10:53
